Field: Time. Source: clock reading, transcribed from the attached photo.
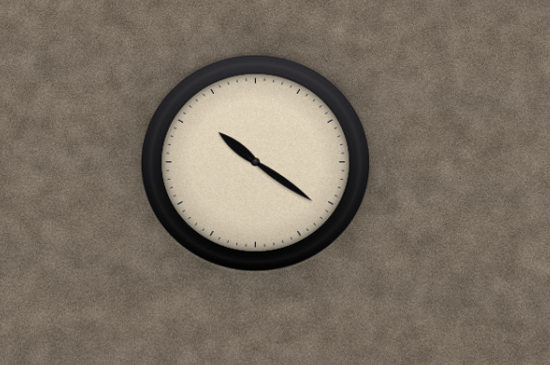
10:21
